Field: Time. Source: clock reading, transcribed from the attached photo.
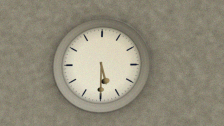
5:30
